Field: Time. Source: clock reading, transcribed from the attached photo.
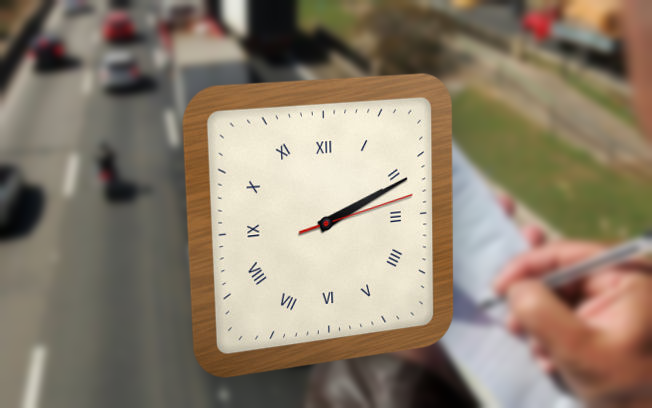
2:11:13
